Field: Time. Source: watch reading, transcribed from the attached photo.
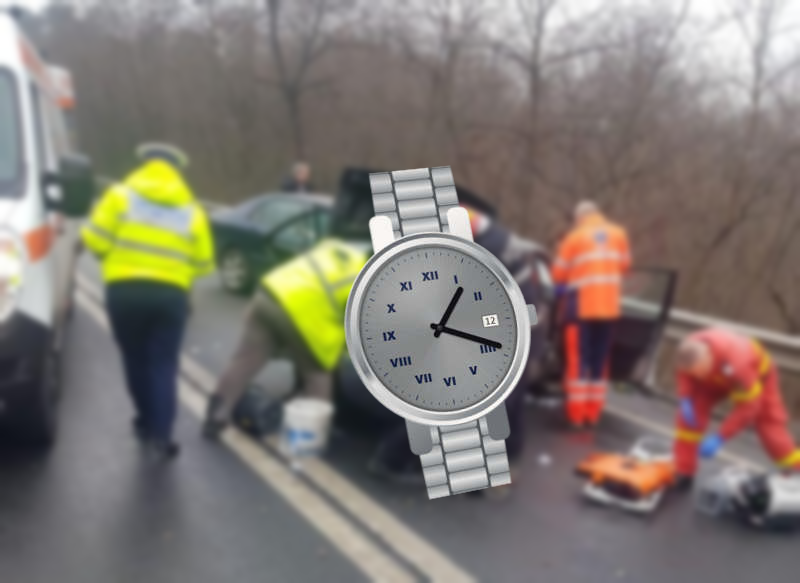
1:19
